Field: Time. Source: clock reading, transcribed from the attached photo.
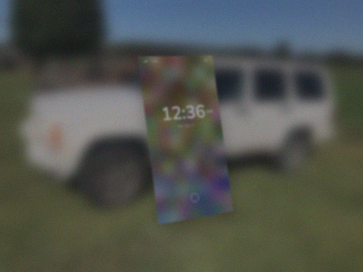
12:36
